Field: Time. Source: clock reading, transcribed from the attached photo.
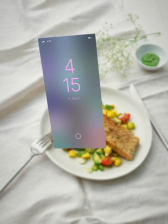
4:15
